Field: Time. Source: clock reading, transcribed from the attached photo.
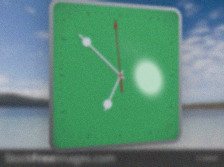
6:51:59
